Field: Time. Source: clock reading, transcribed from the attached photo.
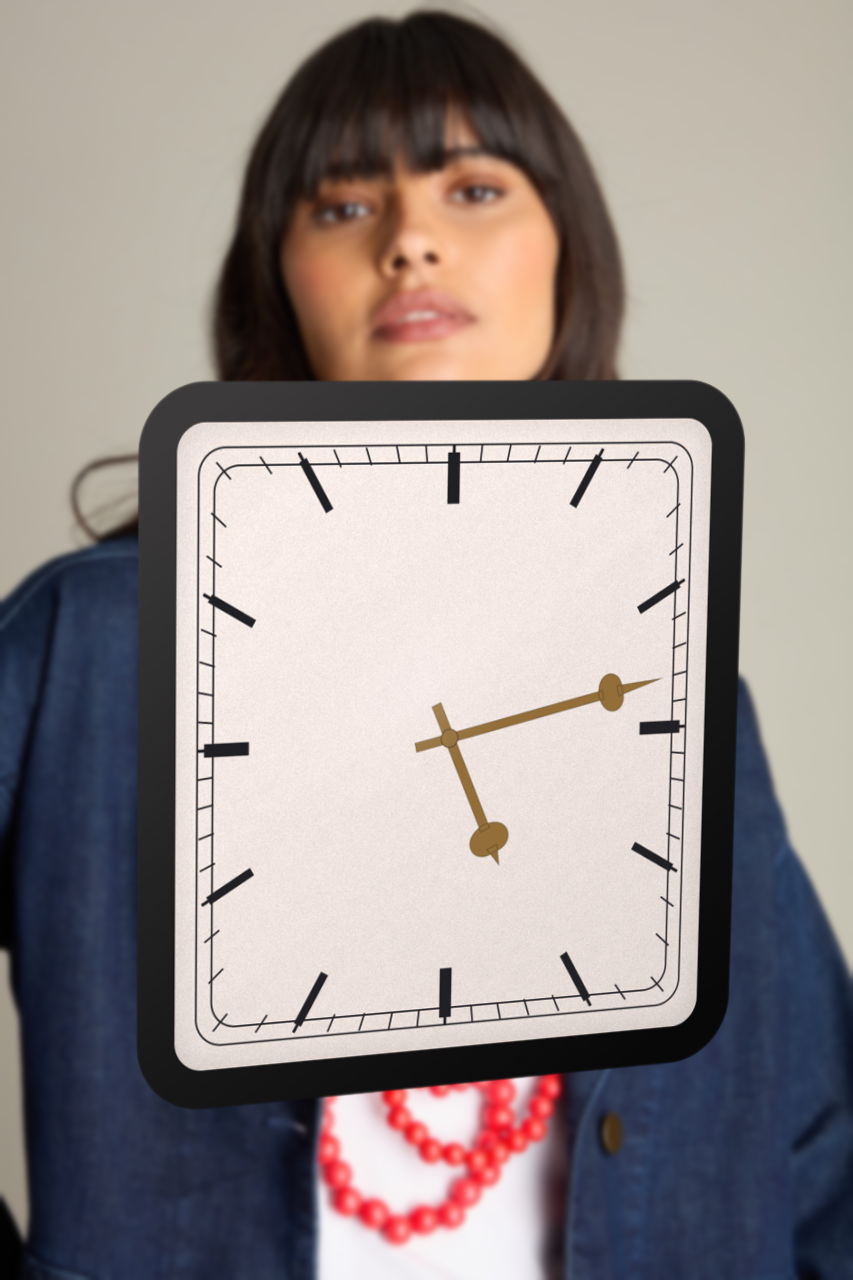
5:13
